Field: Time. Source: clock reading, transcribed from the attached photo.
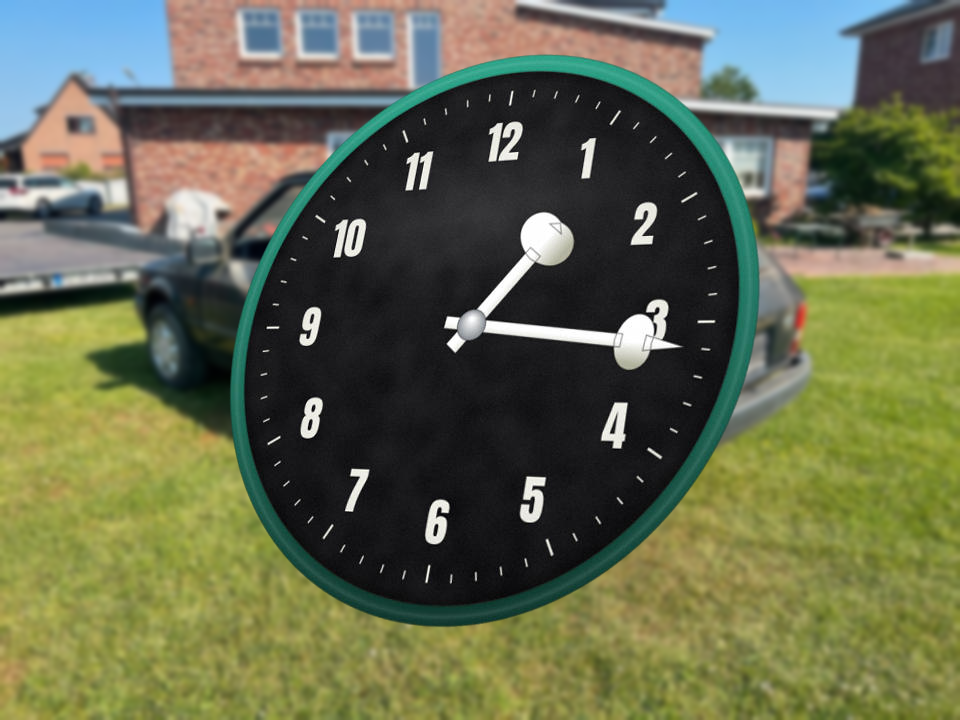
1:16
